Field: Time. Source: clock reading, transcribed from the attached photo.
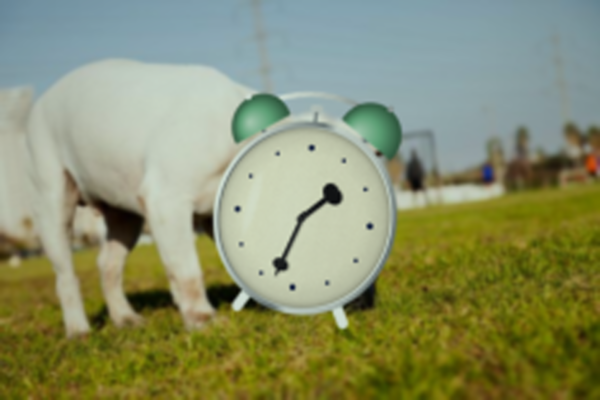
1:33
